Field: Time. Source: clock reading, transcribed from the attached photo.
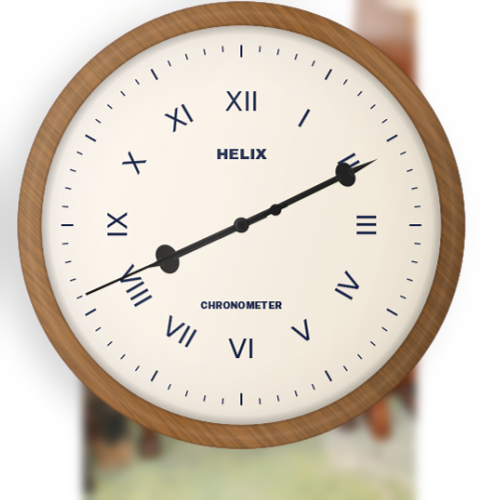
8:10:41
